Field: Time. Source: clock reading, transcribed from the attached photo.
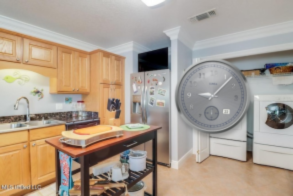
9:07
